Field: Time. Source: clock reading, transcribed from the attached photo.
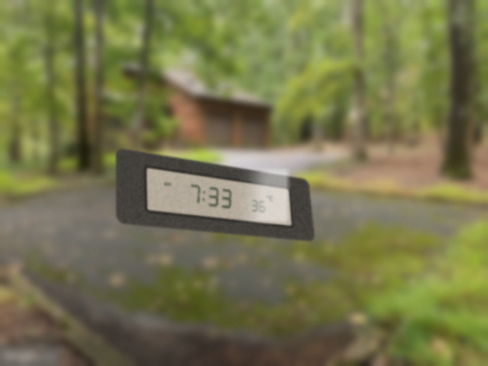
7:33
